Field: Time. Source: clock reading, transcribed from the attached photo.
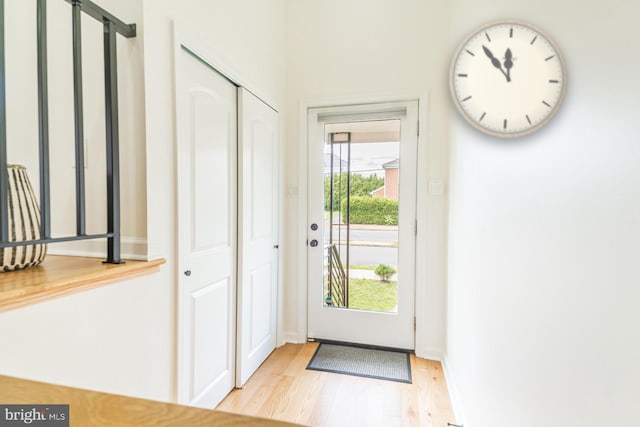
11:53
